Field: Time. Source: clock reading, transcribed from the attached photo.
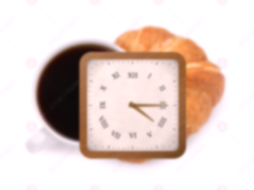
4:15
